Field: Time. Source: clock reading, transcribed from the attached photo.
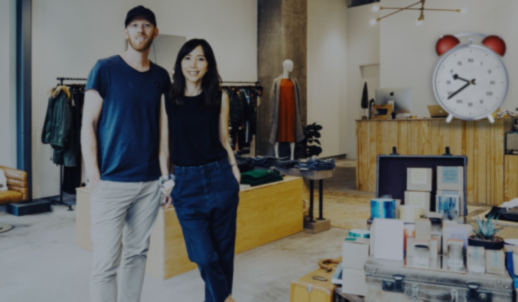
9:39
